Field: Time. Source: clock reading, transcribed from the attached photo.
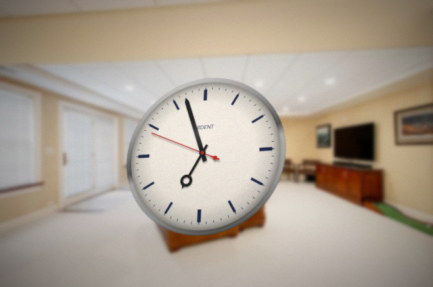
6:56:49
